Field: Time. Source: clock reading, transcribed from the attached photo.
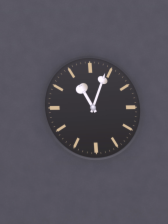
11:04
